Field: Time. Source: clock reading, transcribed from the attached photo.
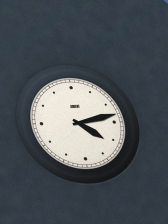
4:13
